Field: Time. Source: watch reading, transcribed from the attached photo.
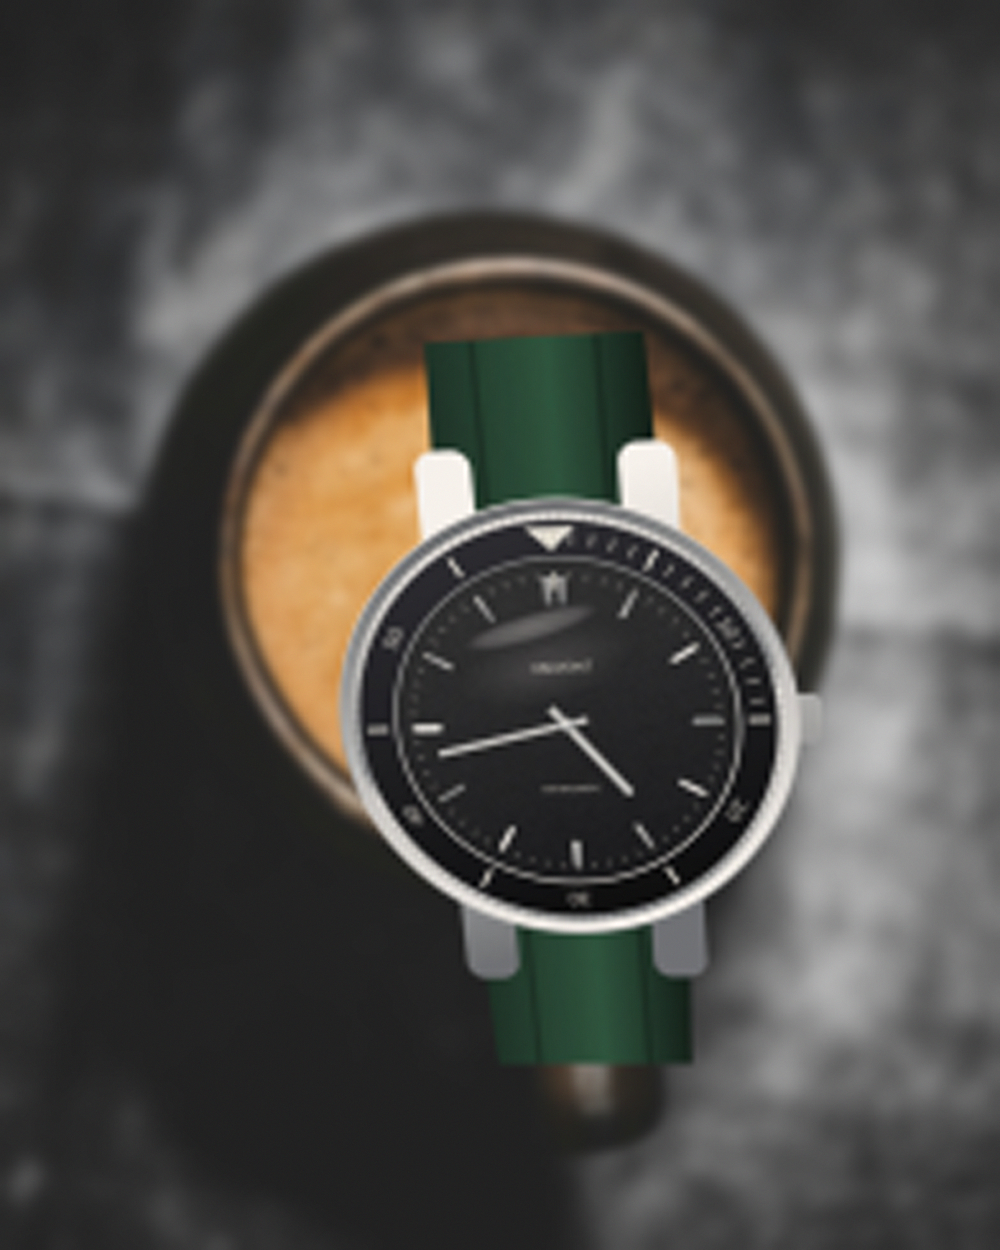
4:43
